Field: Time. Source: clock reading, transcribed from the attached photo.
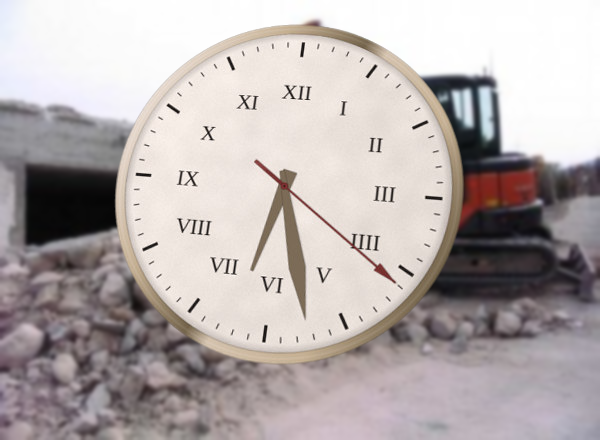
6:27:21
